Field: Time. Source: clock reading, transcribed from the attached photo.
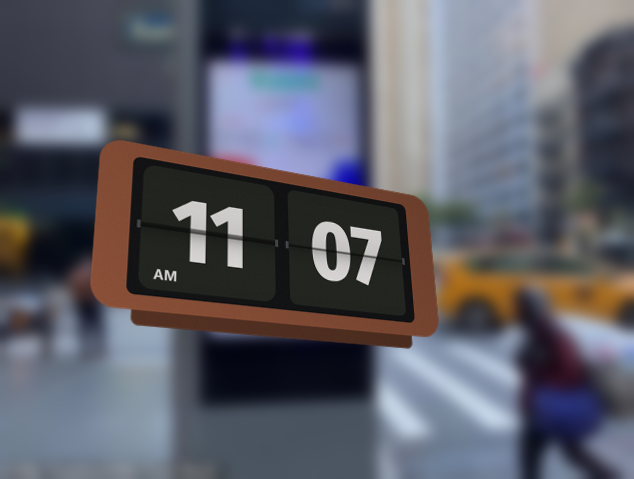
11:07
